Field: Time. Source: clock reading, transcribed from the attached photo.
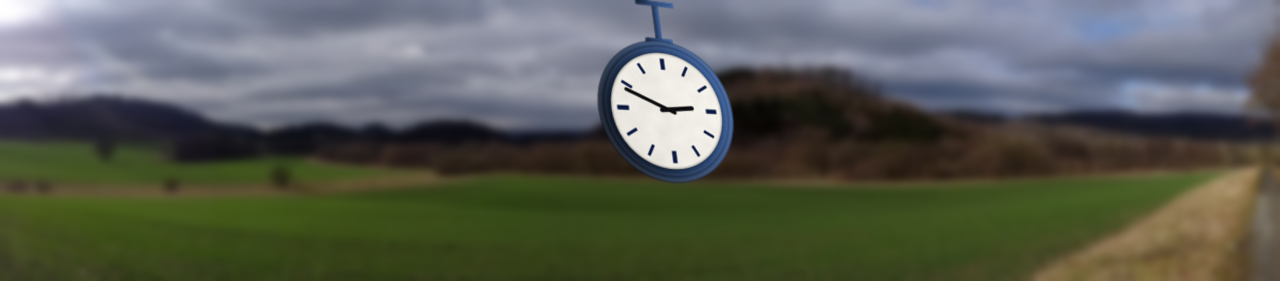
2:49
